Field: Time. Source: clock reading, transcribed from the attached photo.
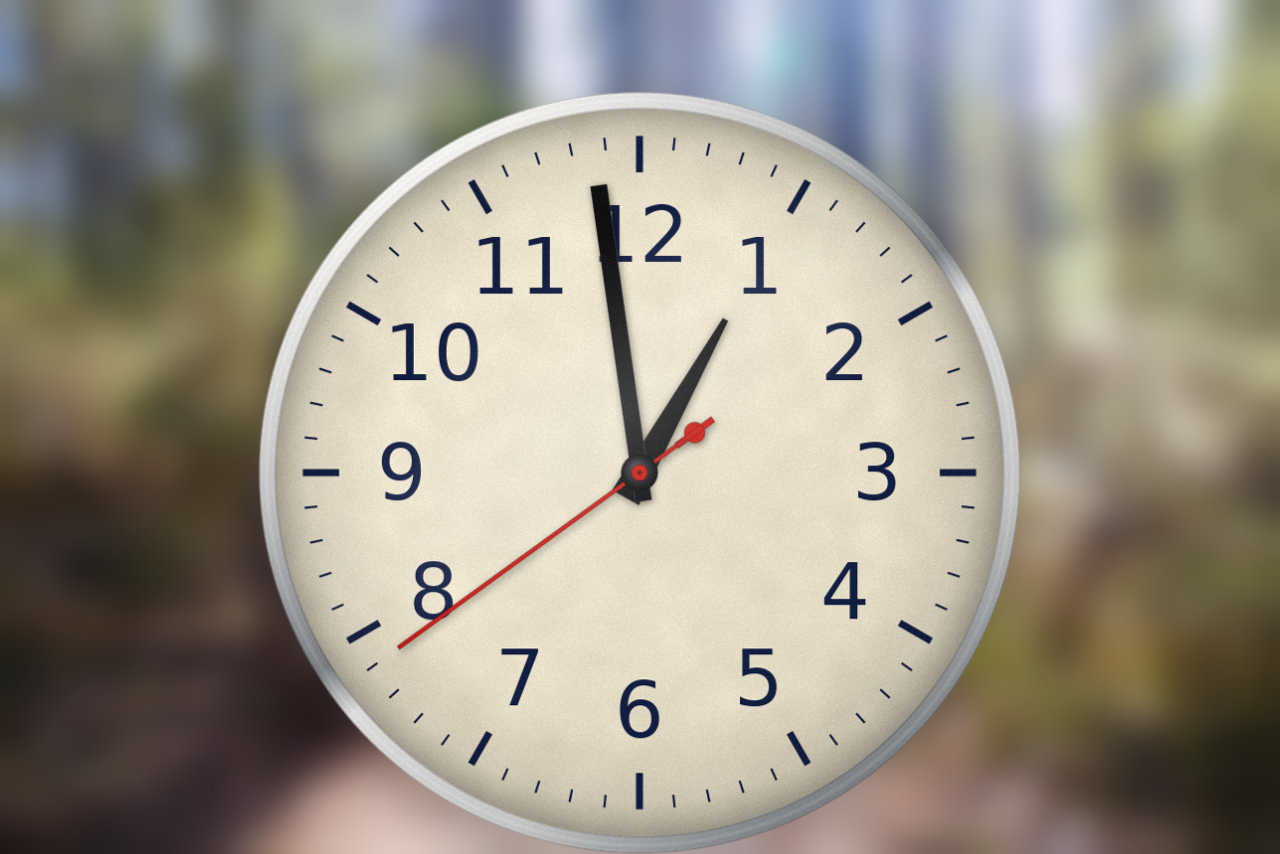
12:58:39
